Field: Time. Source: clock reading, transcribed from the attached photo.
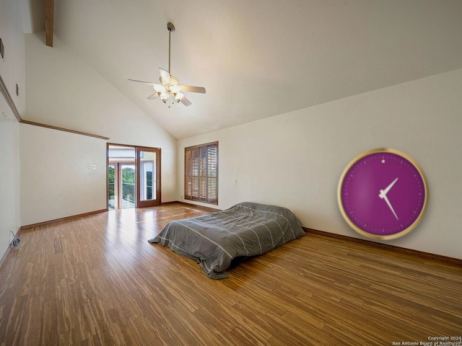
1:25
